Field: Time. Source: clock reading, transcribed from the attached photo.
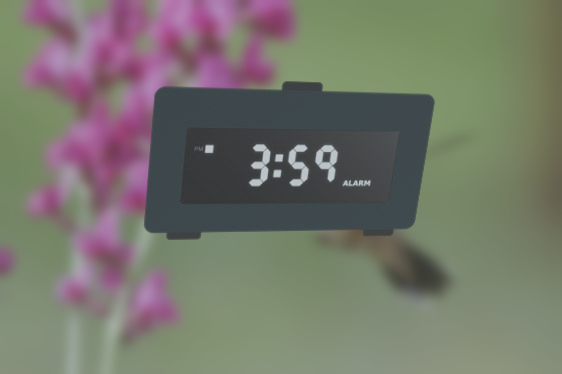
3:59
